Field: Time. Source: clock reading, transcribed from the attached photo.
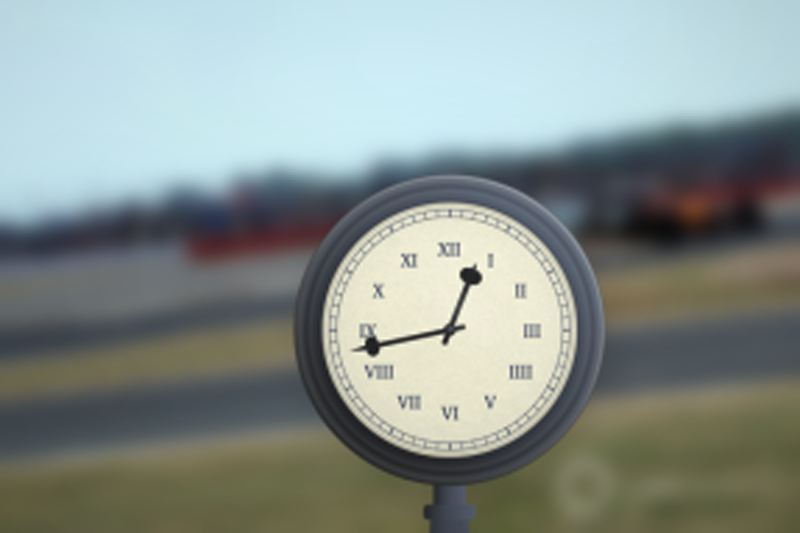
12:43
